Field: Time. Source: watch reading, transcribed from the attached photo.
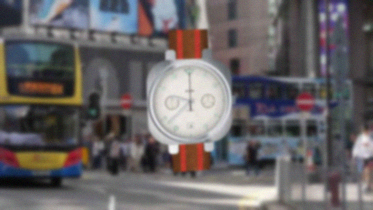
9:38
